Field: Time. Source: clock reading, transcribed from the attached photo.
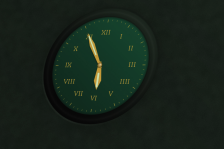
5:55
